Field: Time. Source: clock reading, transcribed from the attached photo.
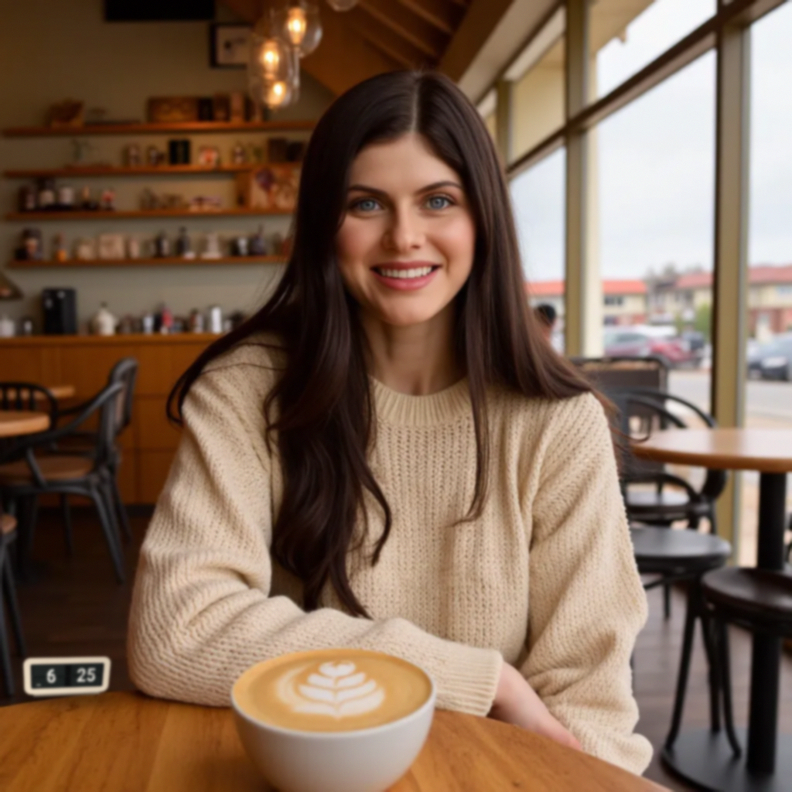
6:25
